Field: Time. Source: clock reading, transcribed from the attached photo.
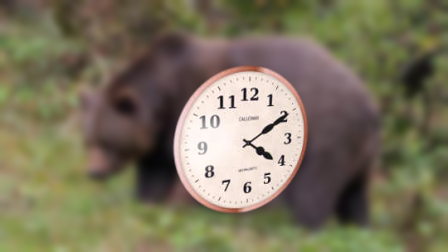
4:10
